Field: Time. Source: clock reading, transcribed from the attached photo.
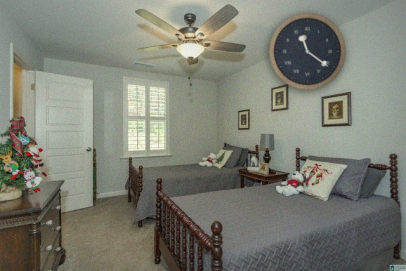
11:21
